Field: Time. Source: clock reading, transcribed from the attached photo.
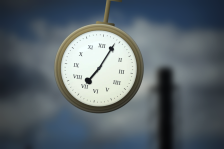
7:04
